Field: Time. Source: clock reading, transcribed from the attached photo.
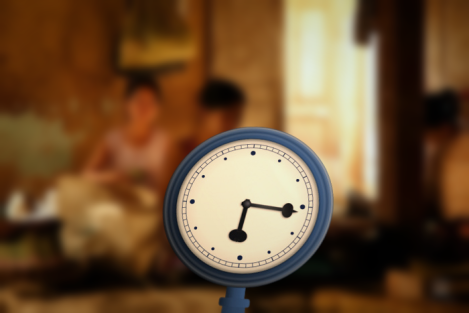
6:16
